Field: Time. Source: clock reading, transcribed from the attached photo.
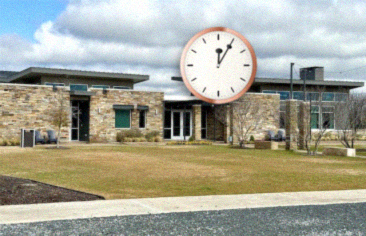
12:05
